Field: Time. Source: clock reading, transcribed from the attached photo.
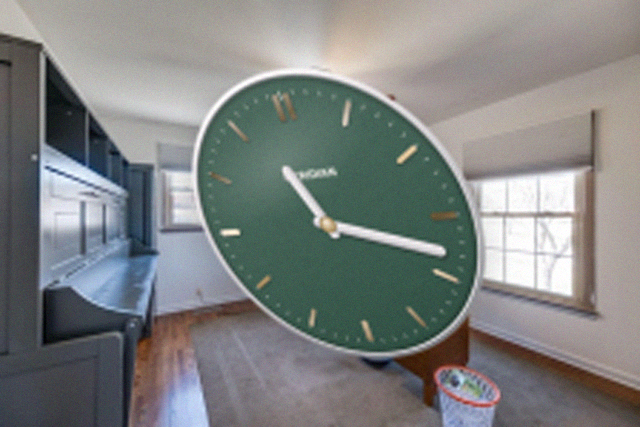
11:18
